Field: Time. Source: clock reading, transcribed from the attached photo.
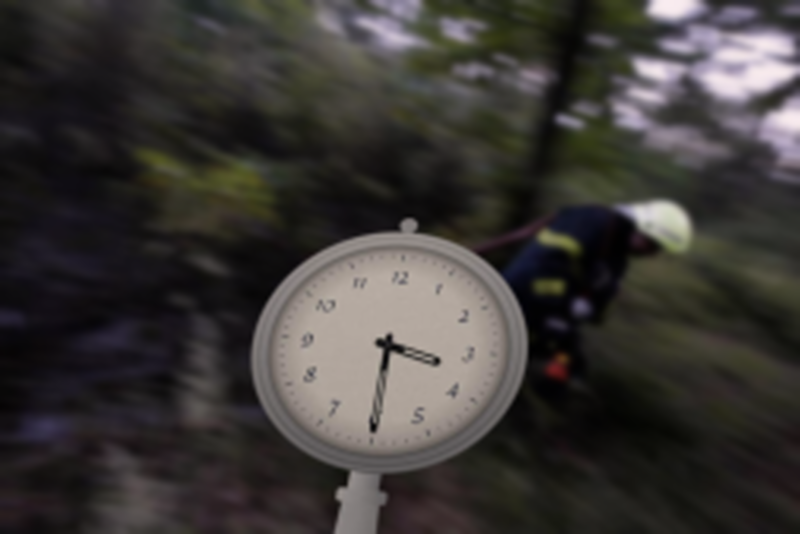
3:30
